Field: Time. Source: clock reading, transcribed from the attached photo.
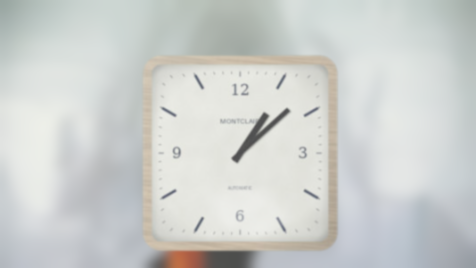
1:08
